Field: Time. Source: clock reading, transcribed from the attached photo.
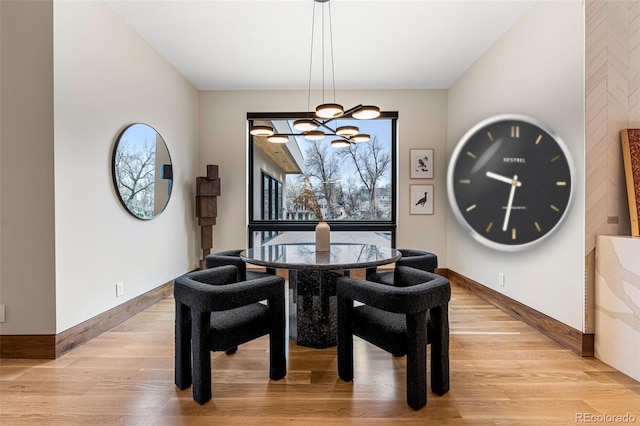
9:32
